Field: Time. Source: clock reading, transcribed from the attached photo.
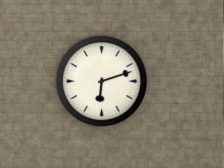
6:12
